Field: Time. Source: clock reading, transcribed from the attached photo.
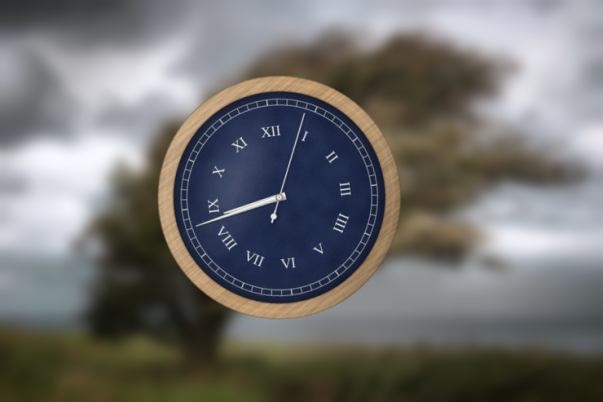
8:43:04
